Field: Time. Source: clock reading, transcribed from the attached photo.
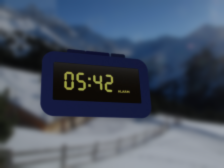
5:42
